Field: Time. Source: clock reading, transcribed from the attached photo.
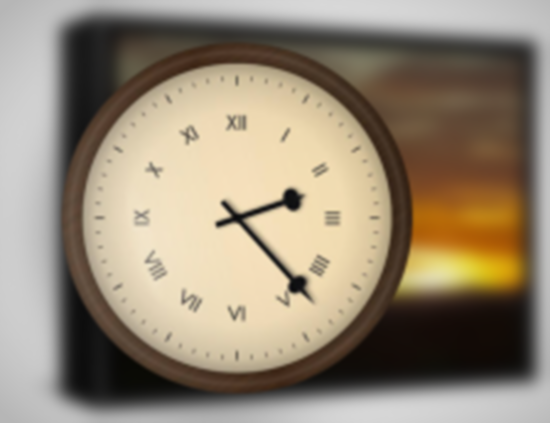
2:23
